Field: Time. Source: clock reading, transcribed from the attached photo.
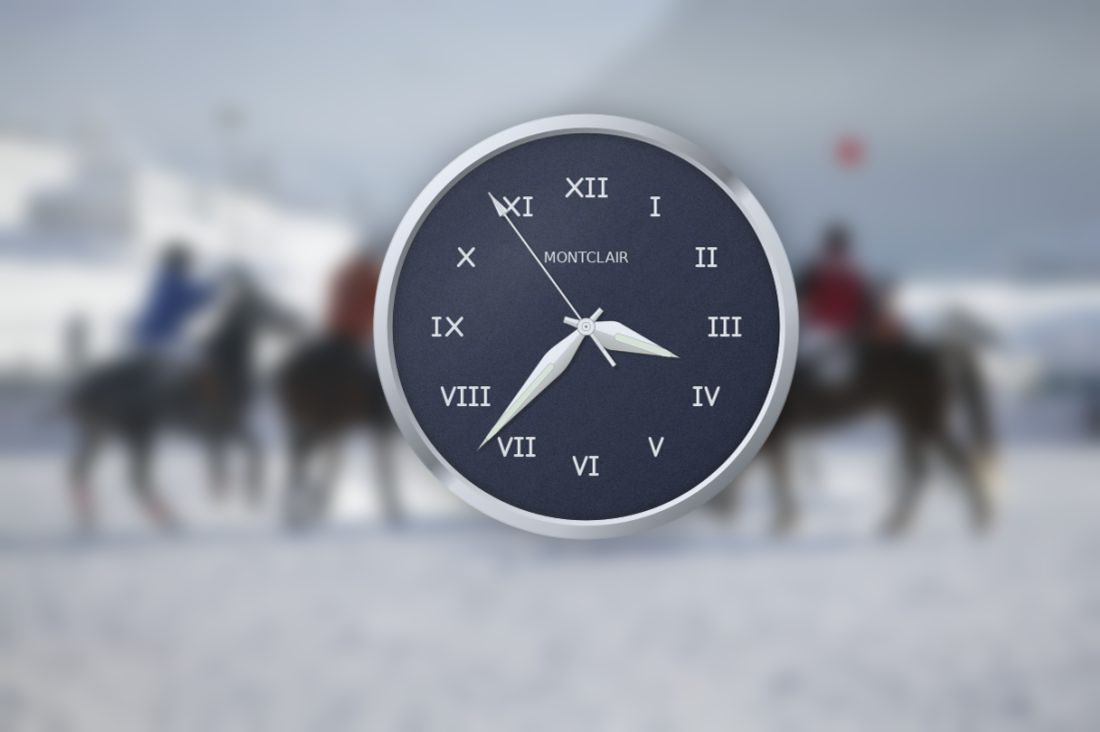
3:36:54
